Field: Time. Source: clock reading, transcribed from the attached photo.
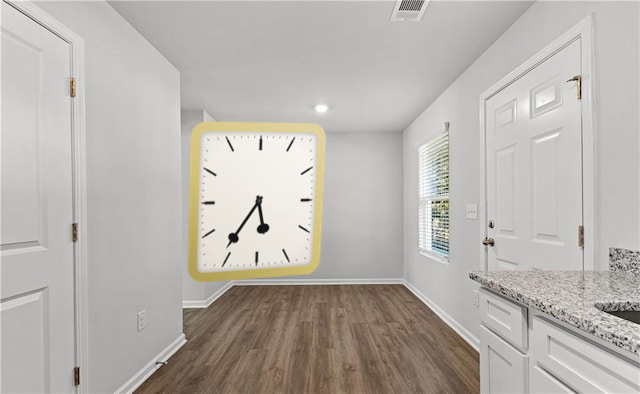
5:36
